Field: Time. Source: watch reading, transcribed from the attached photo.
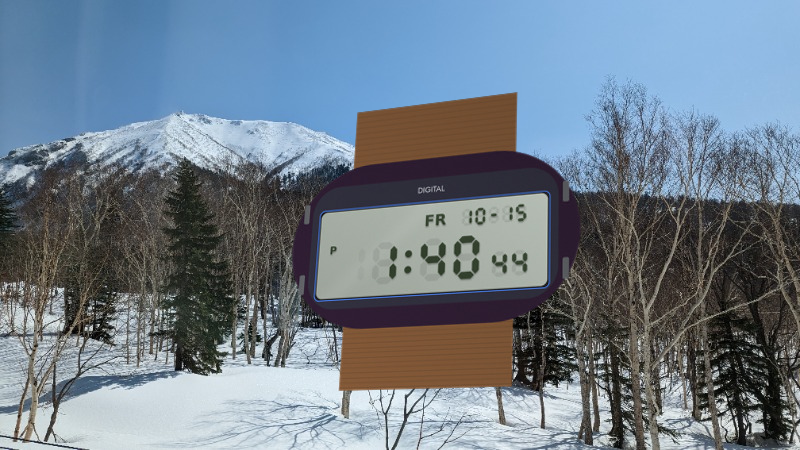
1:40:44
